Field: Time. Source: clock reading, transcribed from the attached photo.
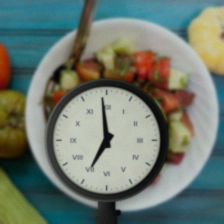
6:59
